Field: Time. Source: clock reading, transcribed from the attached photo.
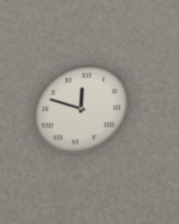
11:48
